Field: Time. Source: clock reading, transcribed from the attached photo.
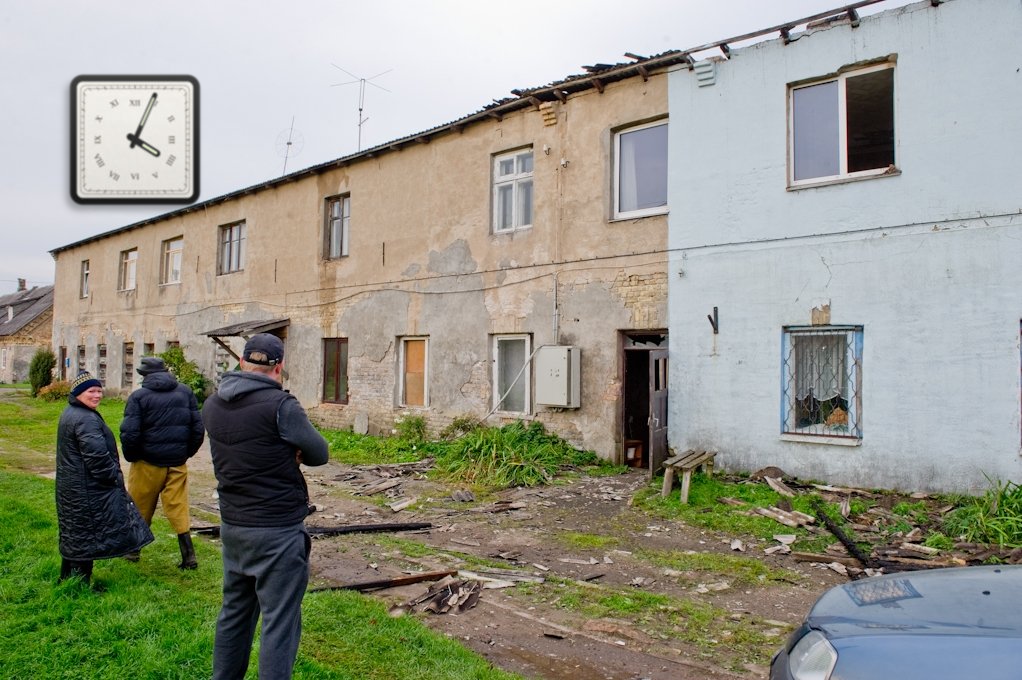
4:04
